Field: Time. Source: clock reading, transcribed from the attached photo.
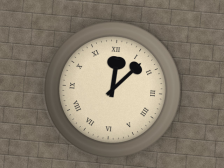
12:07
